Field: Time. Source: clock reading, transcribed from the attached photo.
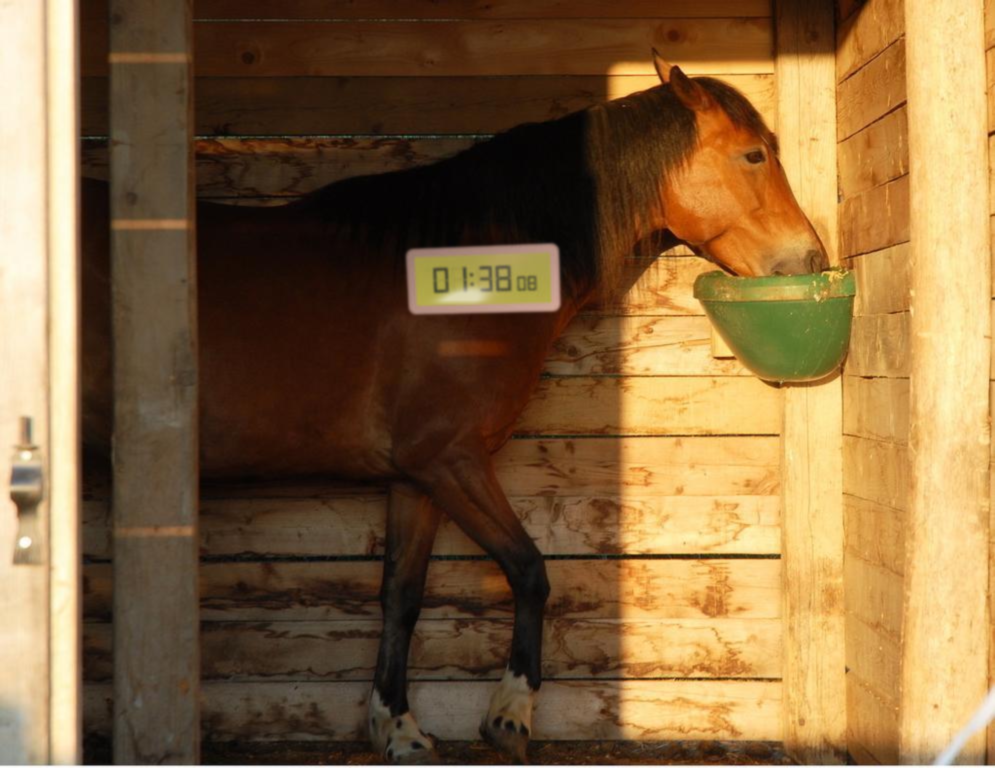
1:38:08
